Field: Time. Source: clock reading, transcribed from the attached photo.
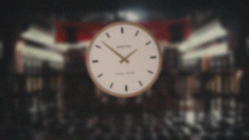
1:52
